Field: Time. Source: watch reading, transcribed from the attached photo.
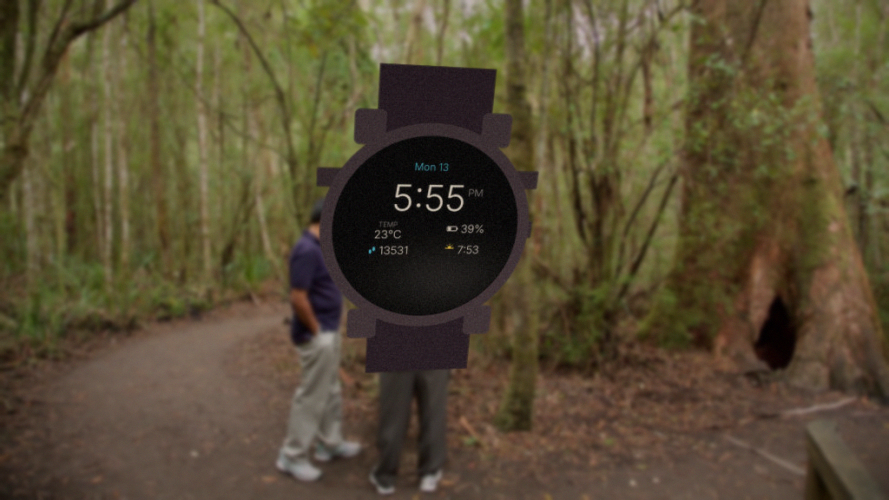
5:55
